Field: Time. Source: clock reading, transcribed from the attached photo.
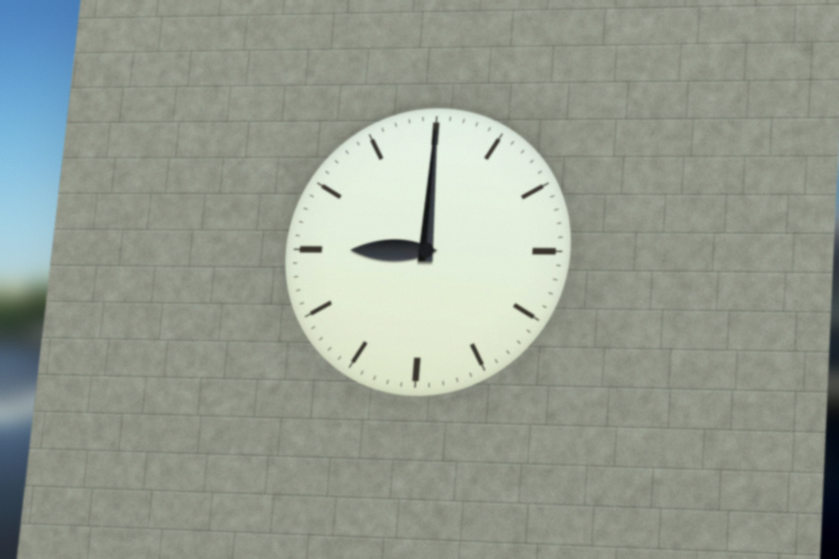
9:00
